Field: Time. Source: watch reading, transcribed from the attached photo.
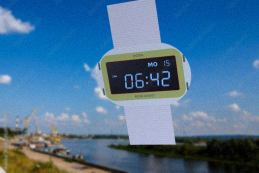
6:42
